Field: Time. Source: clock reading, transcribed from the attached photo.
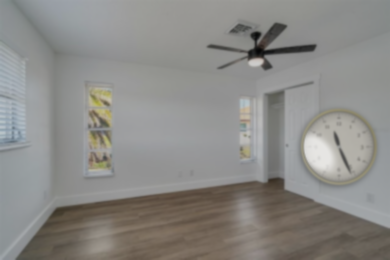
11:26
